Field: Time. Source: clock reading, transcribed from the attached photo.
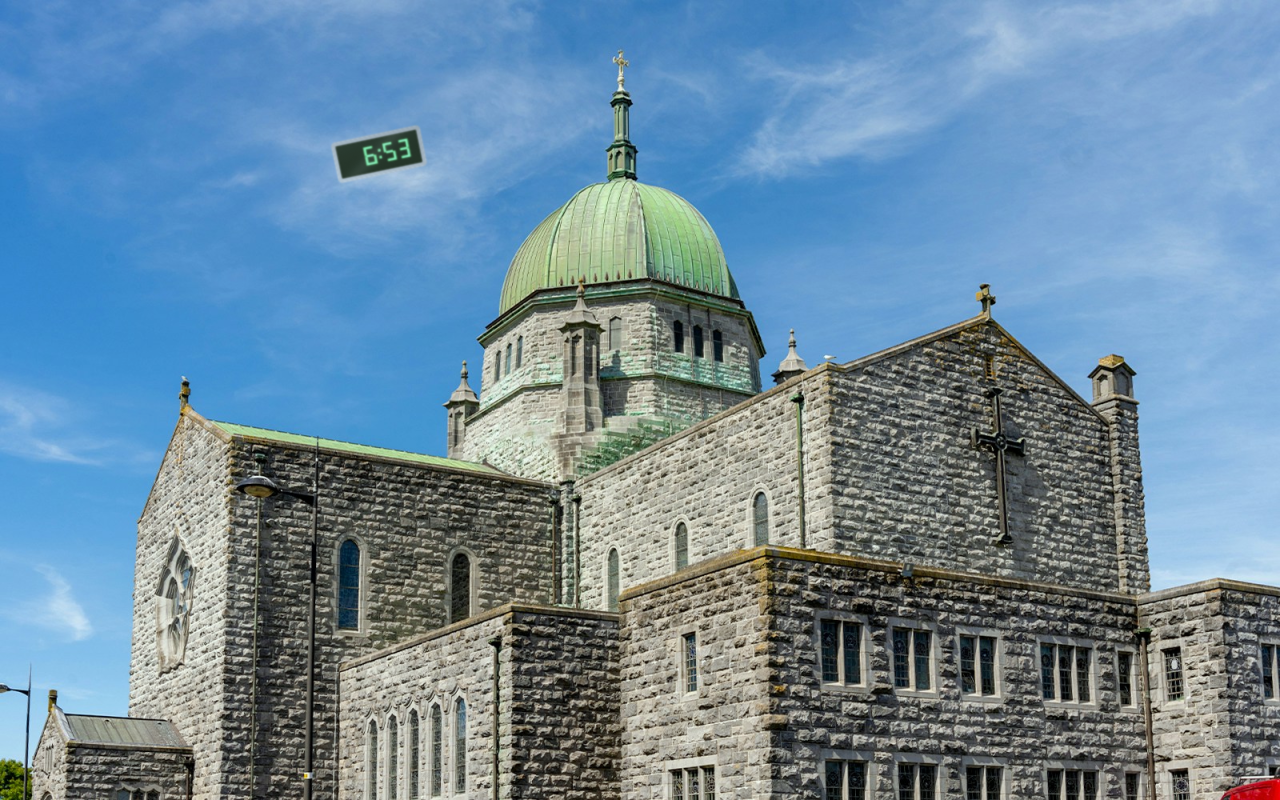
6:53
